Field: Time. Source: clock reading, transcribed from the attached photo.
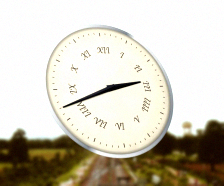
2:42
